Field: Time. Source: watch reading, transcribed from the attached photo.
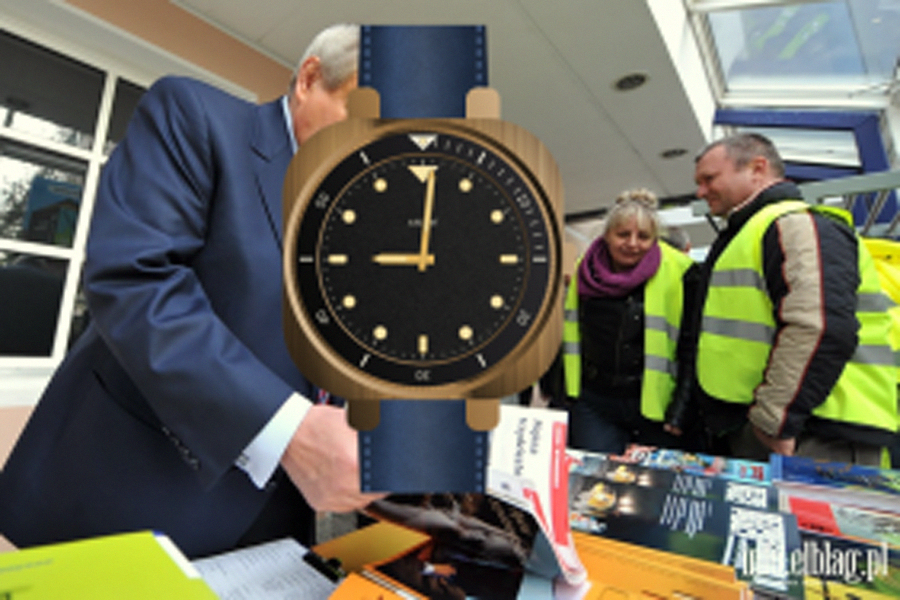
9:01
